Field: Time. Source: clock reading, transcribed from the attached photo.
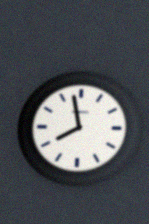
7:58
